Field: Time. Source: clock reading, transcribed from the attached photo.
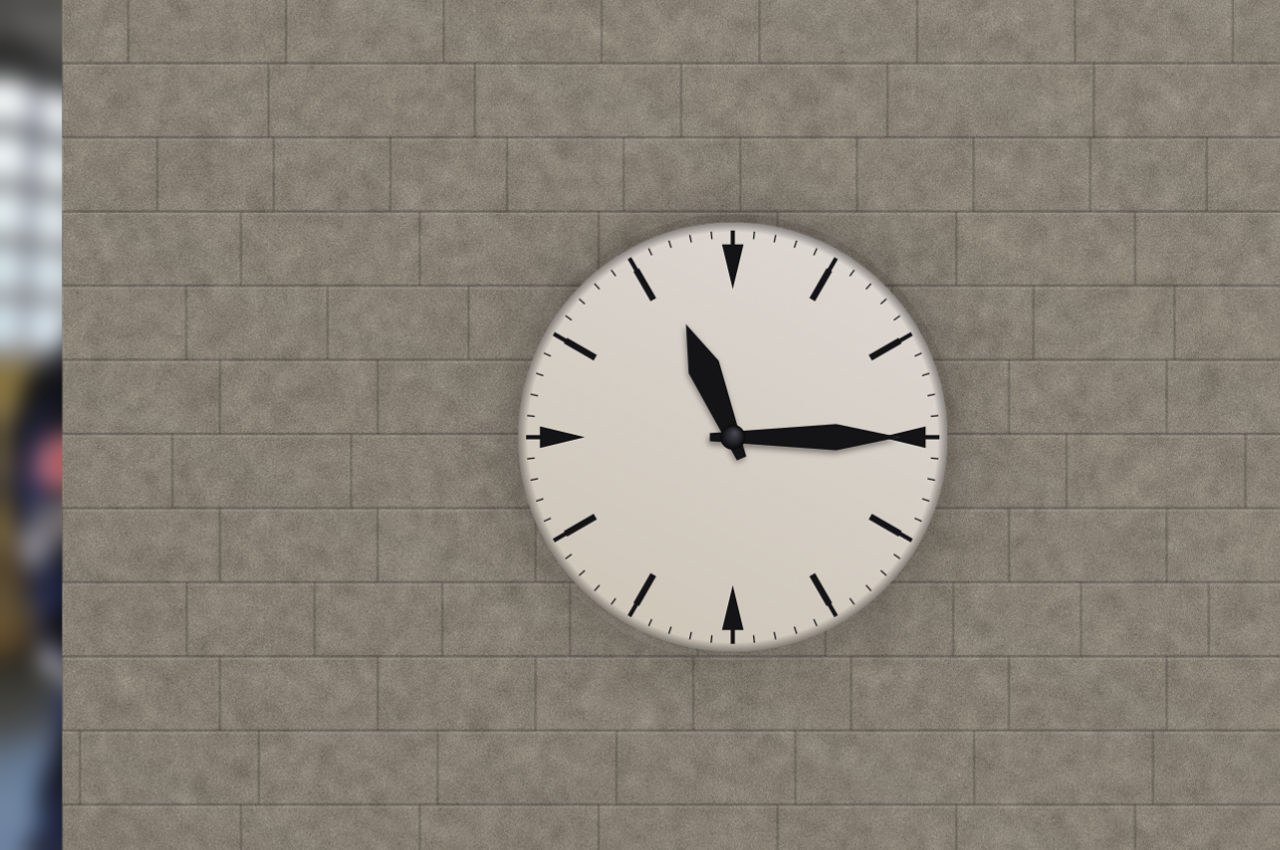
11:15
